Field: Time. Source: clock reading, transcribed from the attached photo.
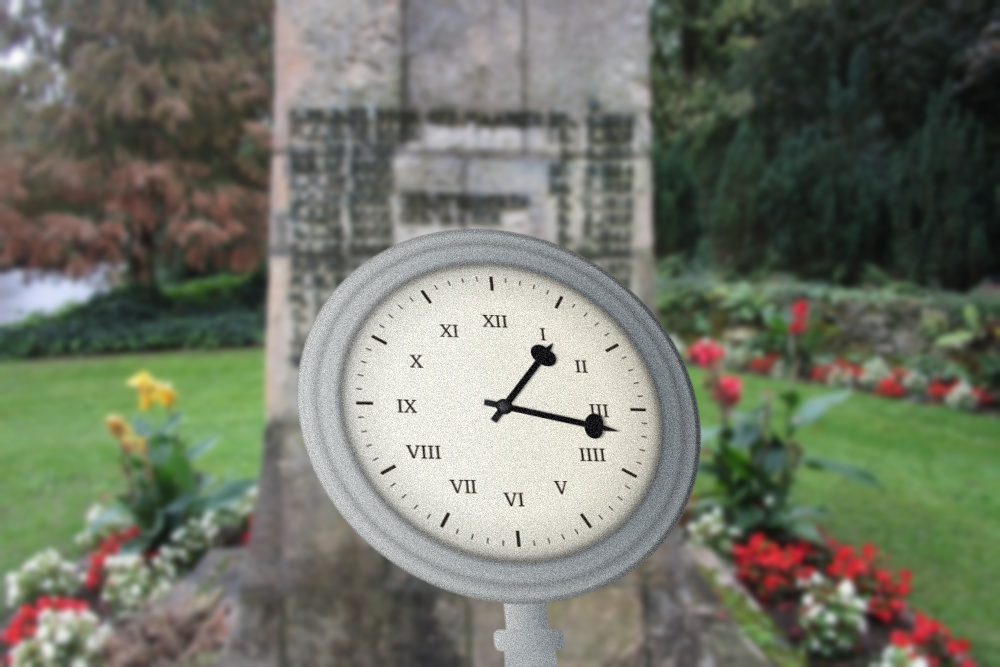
1:17
